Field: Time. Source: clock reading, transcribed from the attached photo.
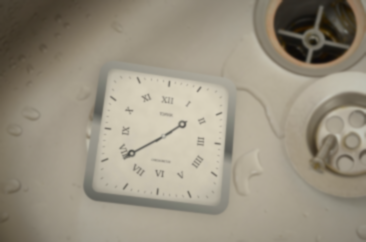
1:39
